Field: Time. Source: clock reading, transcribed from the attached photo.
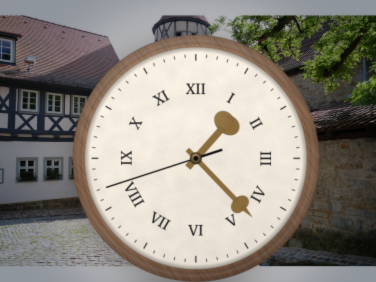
1:22:42
